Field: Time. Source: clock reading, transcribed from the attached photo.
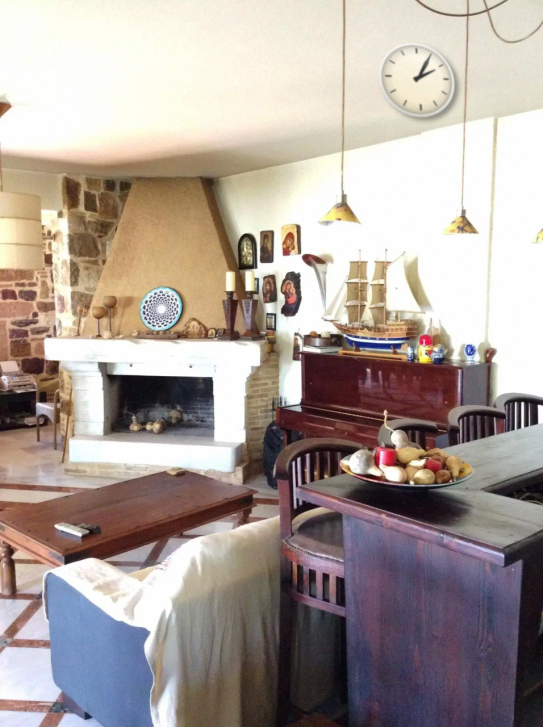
2:05
